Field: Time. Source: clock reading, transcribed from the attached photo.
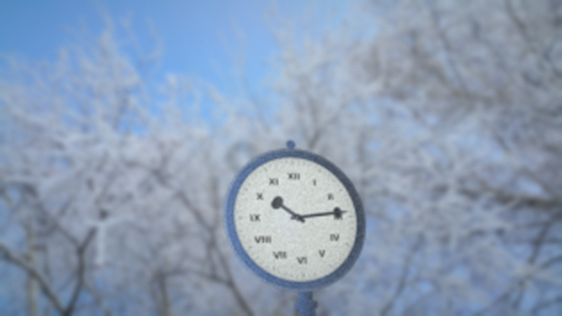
10:14
